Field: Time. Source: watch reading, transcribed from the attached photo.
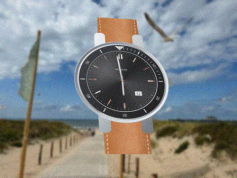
5:59
